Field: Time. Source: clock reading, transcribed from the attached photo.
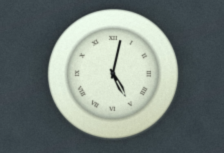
5:02
